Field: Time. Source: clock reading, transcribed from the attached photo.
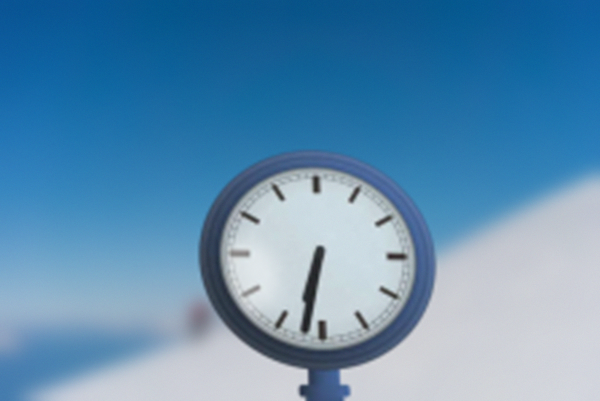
6:32
